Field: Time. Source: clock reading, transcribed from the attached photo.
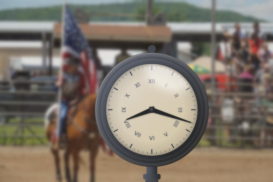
8:18
